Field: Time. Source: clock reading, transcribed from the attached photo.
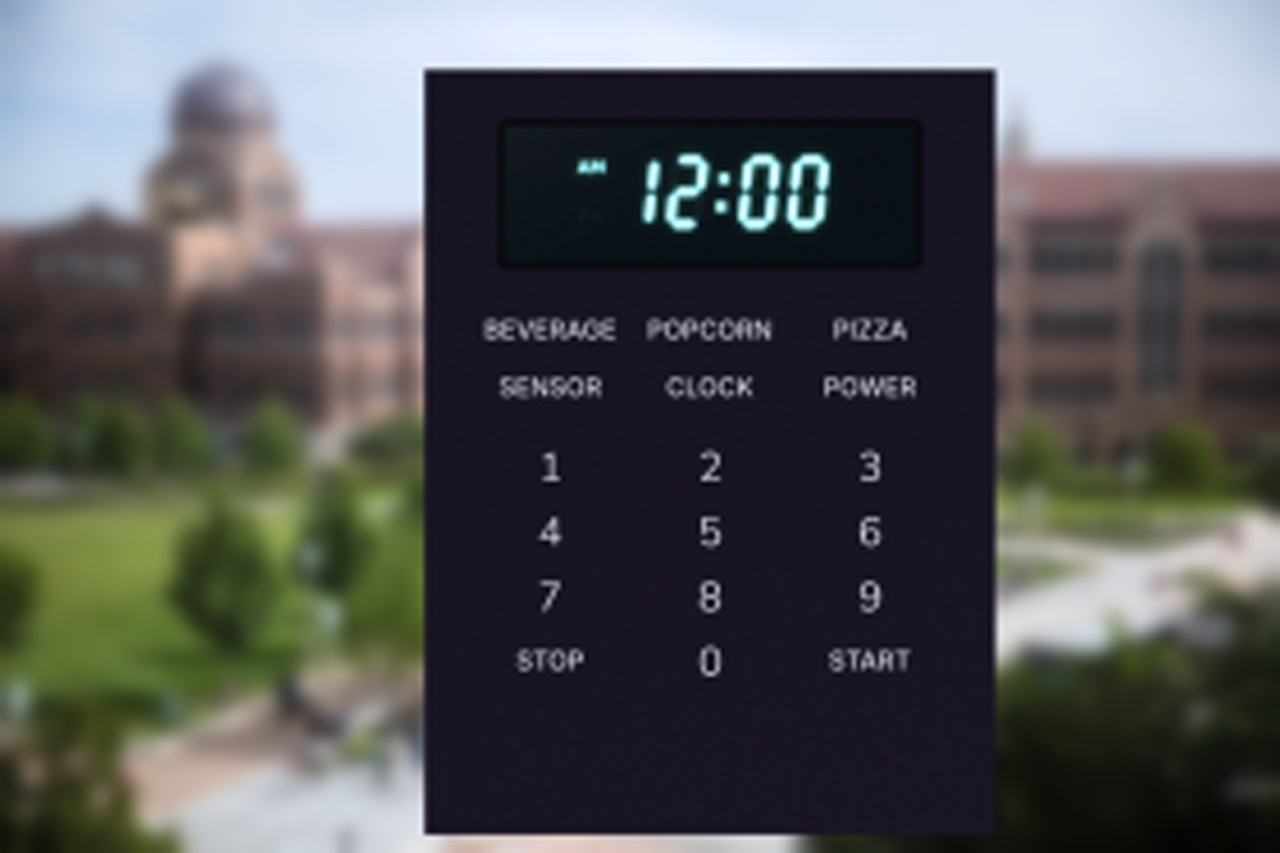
12:00
